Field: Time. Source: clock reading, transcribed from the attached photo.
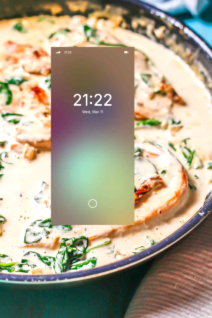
21:22
